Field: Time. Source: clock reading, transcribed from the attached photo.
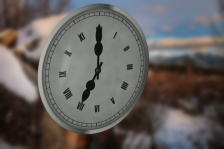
7:00
